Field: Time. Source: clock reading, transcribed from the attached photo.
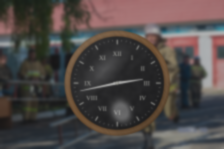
2:43
